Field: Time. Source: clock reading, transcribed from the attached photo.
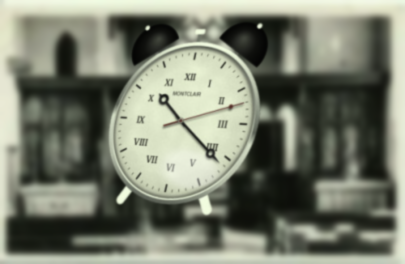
10:21:12
